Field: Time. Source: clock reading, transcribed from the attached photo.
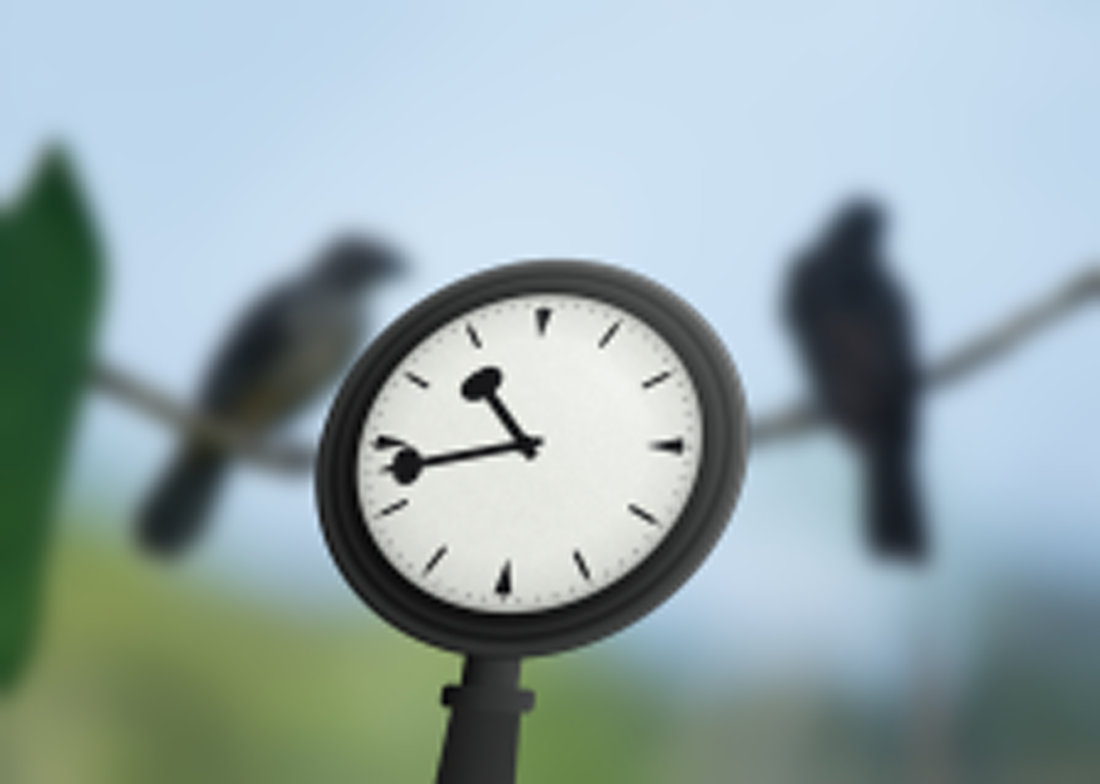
10:43
